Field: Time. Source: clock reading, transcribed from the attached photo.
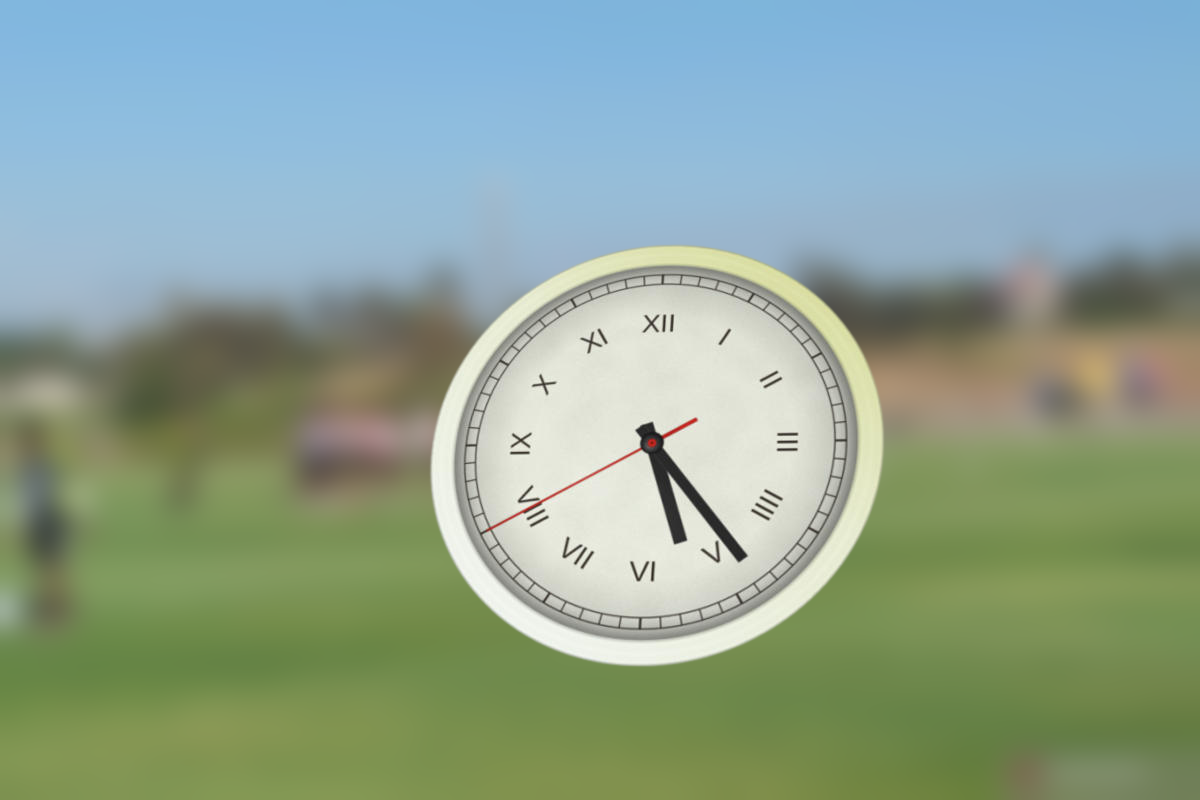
5:23:40
